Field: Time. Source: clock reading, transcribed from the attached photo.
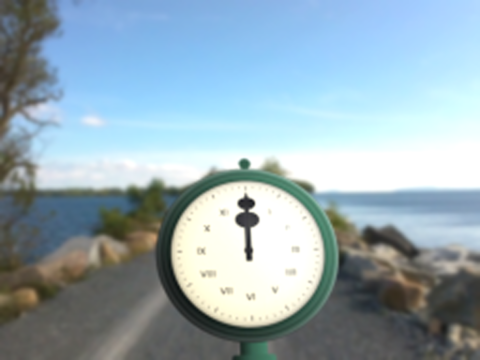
12:00
